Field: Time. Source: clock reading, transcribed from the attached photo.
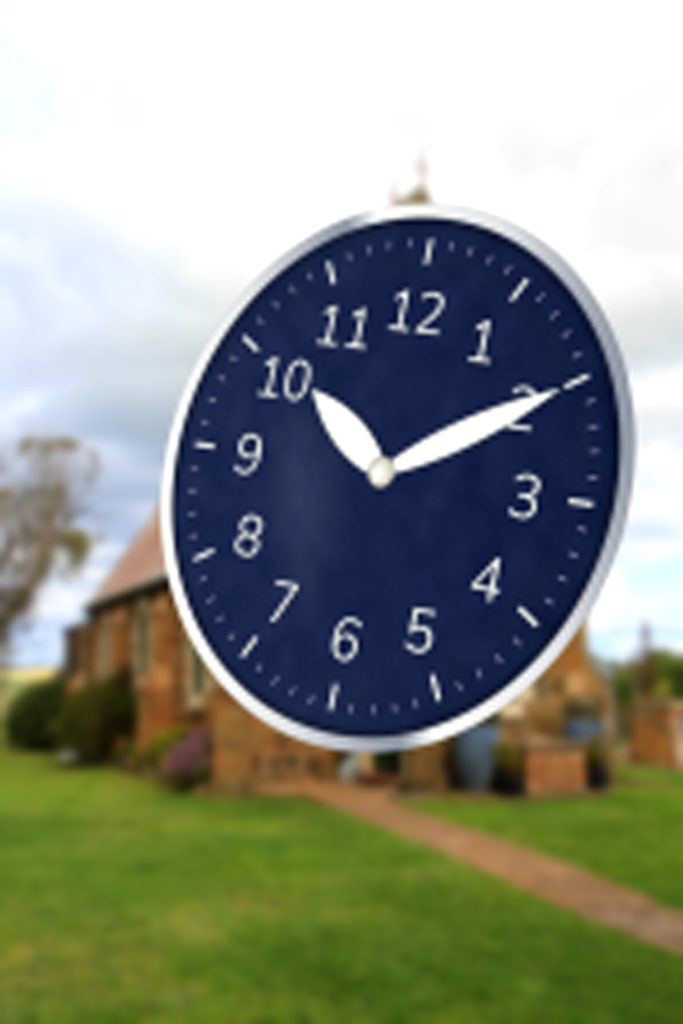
10:10
